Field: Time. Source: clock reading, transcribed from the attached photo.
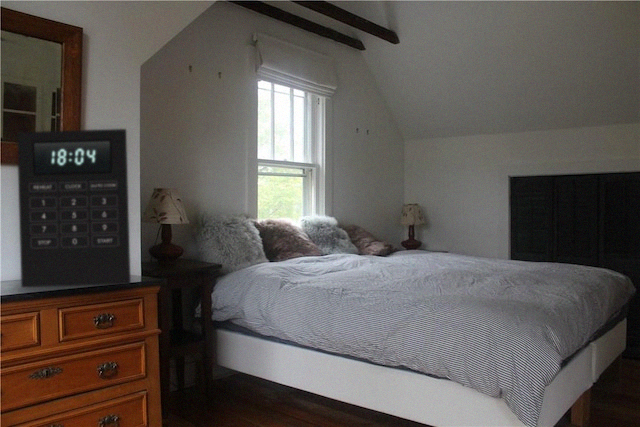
18:04
